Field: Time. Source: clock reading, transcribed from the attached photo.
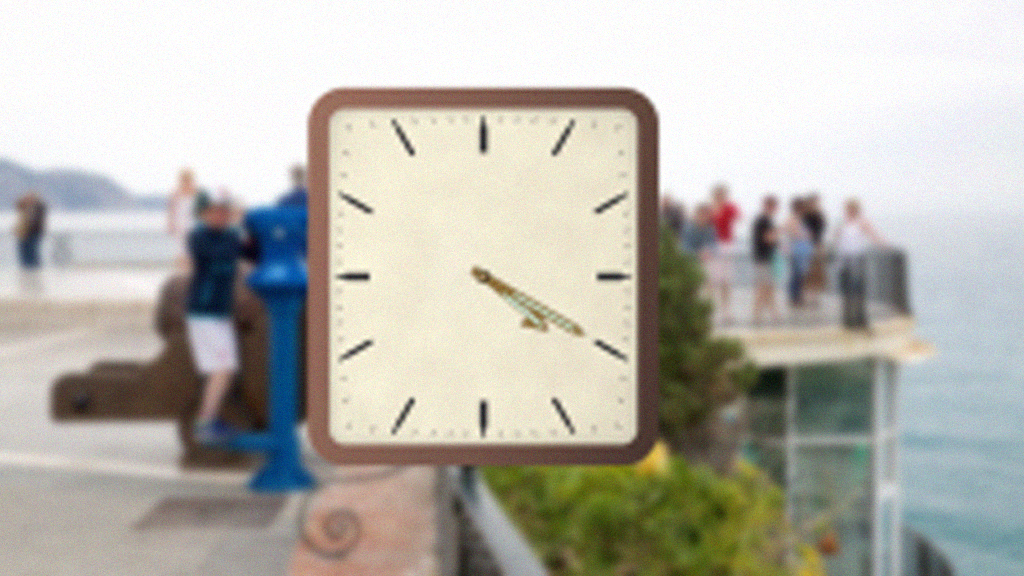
4:20
